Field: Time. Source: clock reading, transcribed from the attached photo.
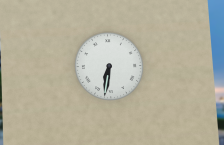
6:32
